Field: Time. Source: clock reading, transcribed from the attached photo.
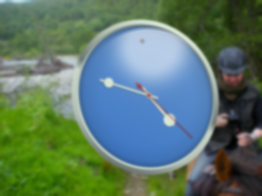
4:48:23
